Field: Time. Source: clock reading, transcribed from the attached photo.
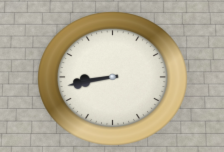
8:43
